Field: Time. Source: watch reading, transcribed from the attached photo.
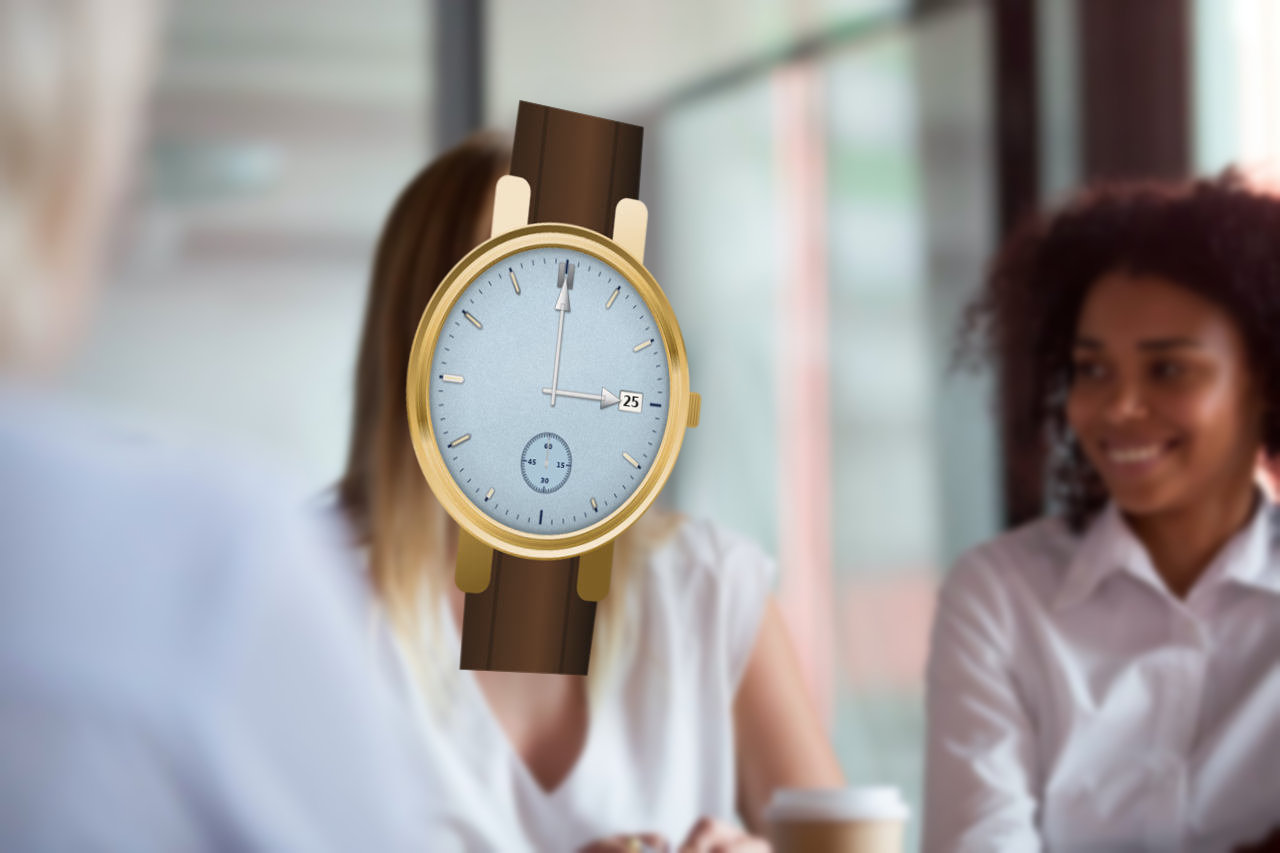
3:00
